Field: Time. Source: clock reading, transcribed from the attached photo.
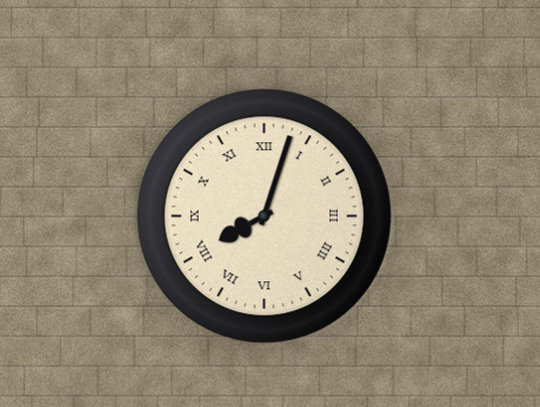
8:03
